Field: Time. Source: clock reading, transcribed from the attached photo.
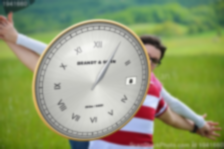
1:05
